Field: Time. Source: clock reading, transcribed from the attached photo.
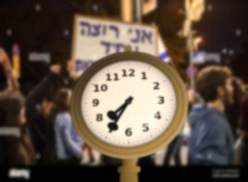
7:35
